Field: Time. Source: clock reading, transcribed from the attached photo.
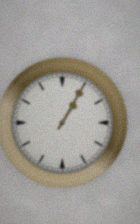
1:05
